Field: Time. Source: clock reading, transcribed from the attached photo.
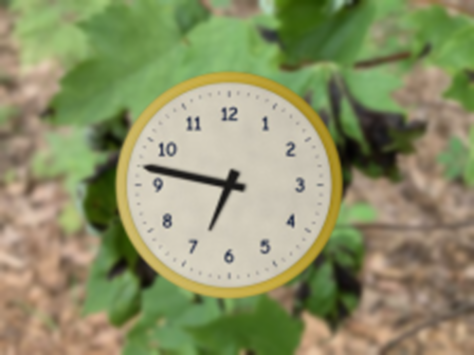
6:47
